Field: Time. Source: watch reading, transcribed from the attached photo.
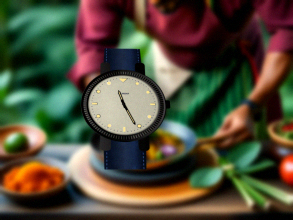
11:26
